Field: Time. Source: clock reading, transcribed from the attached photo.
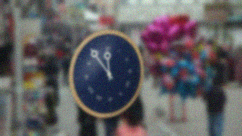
11:54
